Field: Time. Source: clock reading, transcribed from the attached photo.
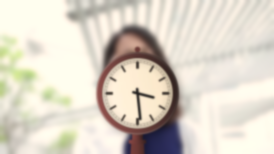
3:29
